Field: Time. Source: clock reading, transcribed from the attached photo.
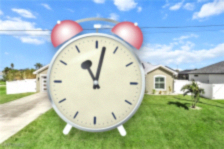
11:02
